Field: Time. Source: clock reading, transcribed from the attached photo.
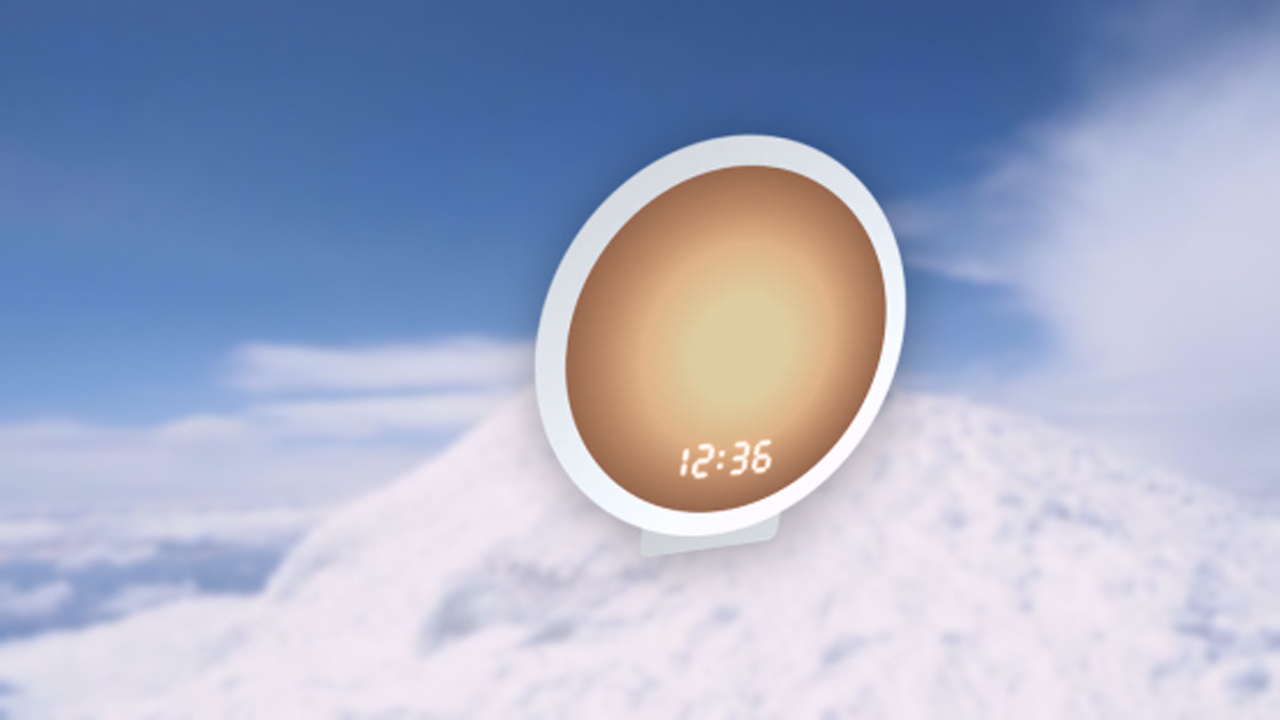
12:36
